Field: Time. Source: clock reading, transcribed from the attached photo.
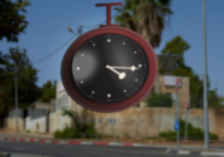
4:16
